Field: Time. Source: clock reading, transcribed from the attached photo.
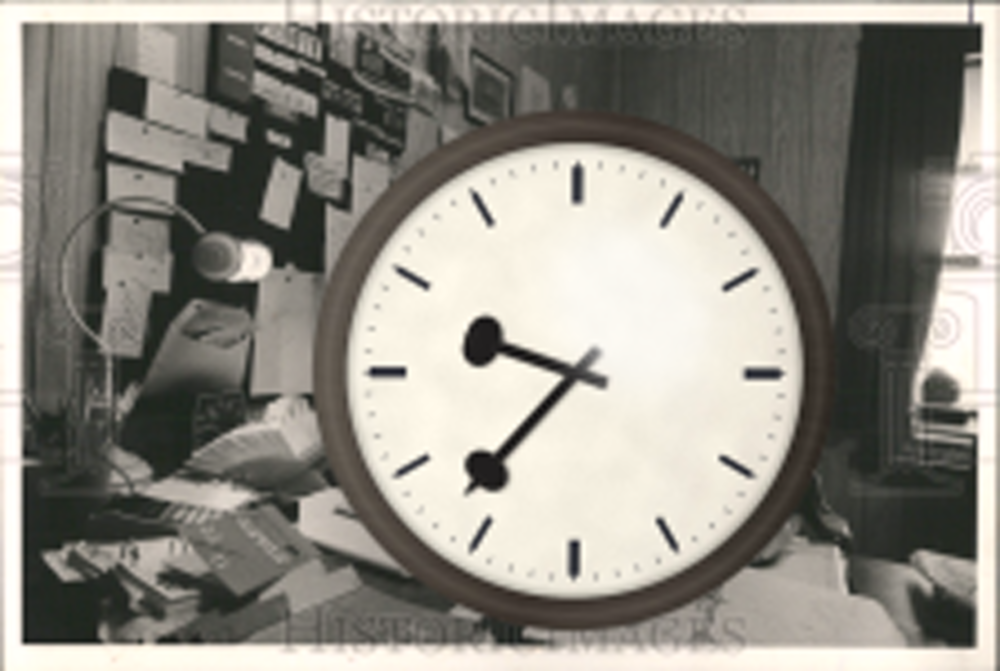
9:37
